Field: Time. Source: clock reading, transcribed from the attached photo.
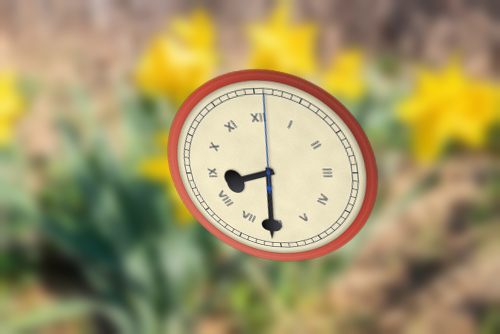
8:31:01
